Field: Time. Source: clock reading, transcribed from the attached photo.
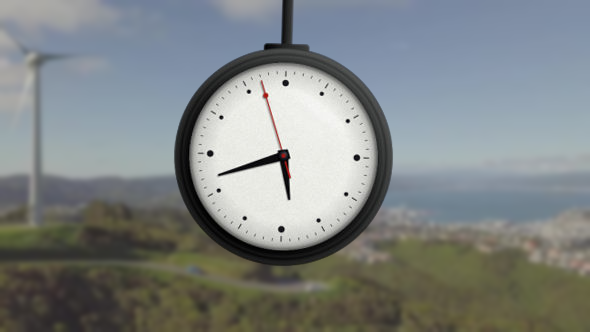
5:41:57
